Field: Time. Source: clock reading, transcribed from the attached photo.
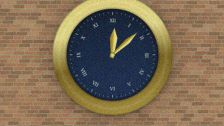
12:08
